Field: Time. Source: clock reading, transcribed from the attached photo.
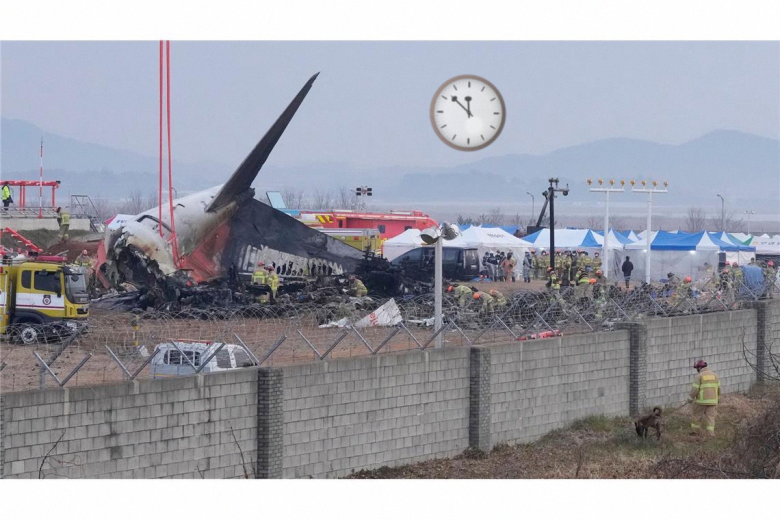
11:52
